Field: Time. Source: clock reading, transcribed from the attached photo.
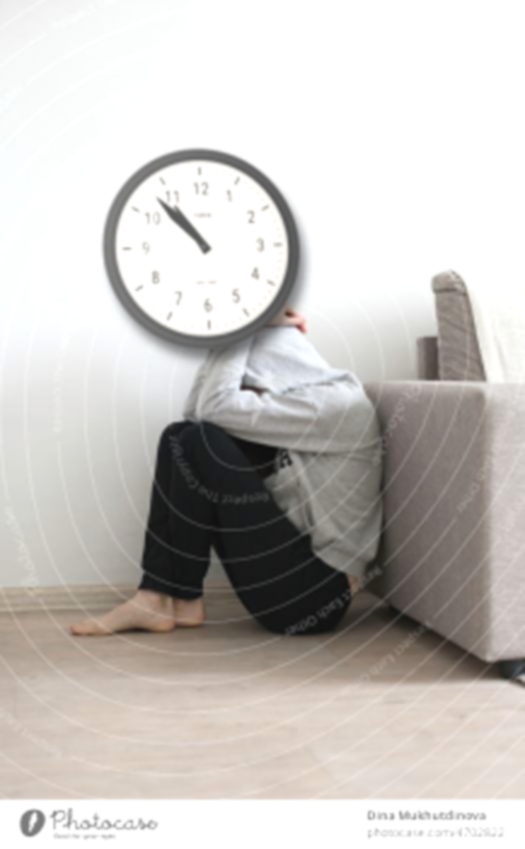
10:53
